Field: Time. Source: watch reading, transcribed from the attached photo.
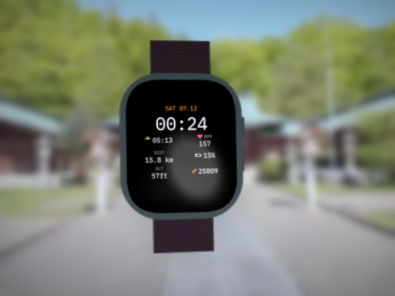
0:24
